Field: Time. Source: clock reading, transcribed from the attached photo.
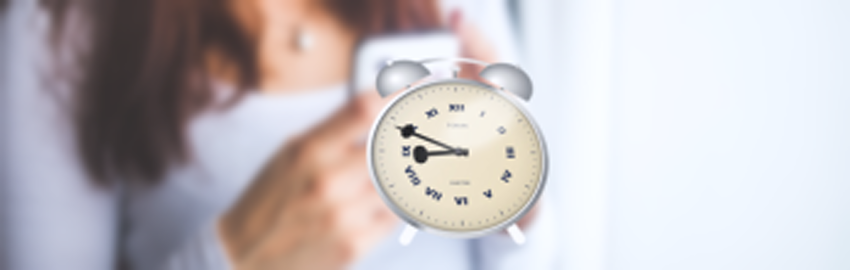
8:49
